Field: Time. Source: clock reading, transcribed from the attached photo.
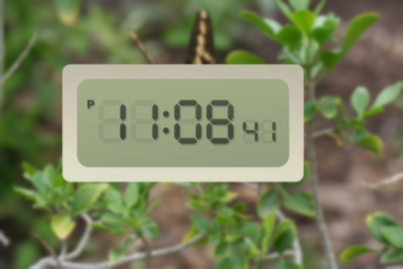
11:08:41
